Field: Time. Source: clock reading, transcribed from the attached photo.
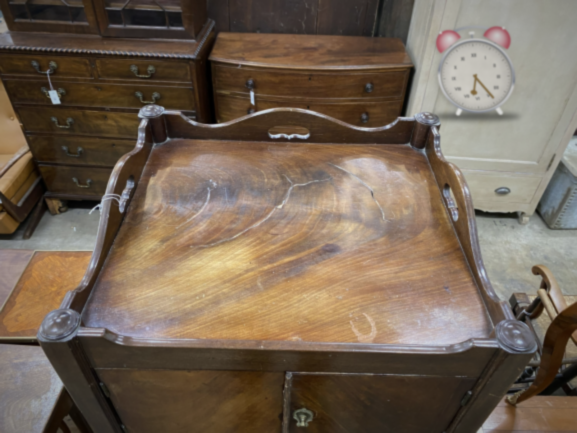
6:24
